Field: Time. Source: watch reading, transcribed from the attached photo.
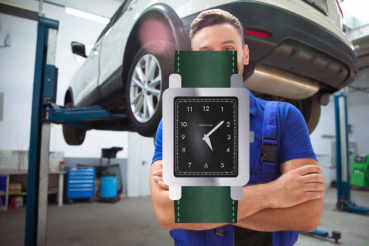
5:08
